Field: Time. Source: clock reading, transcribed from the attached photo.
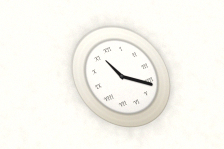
11:21
